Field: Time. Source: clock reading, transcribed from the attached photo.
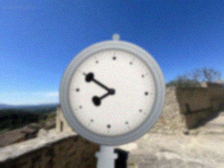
7:50
